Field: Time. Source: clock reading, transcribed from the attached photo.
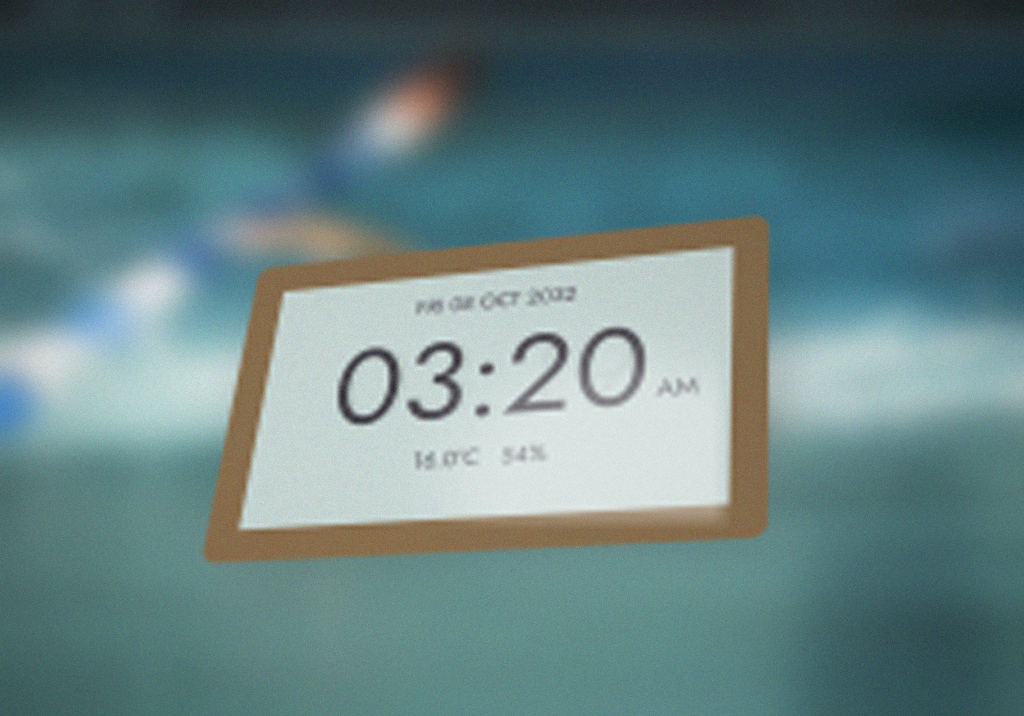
3:20
